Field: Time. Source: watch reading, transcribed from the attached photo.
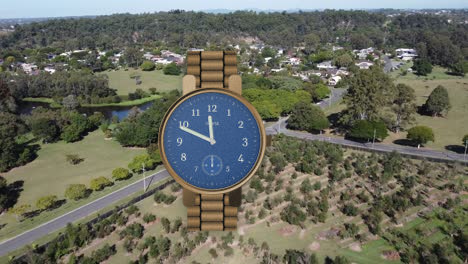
11:49
